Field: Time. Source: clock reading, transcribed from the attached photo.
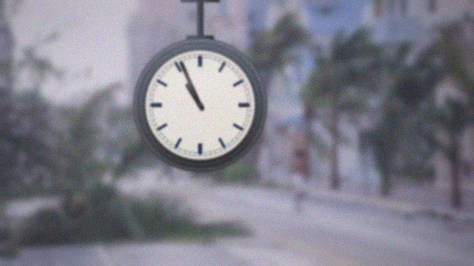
10:56
